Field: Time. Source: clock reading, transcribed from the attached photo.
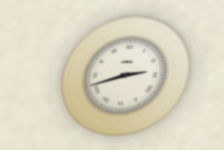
2:42
